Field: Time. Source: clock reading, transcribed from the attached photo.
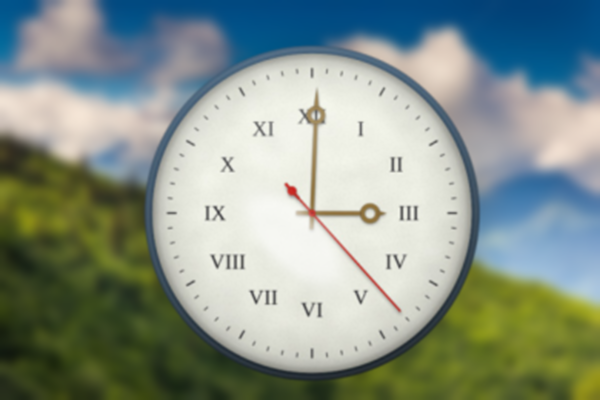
3:00:23
